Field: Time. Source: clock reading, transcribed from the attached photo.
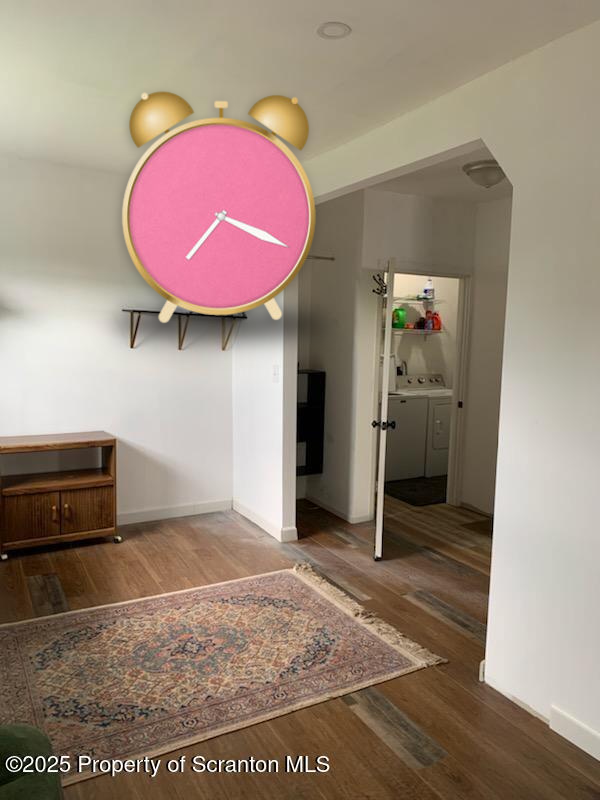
7:19
